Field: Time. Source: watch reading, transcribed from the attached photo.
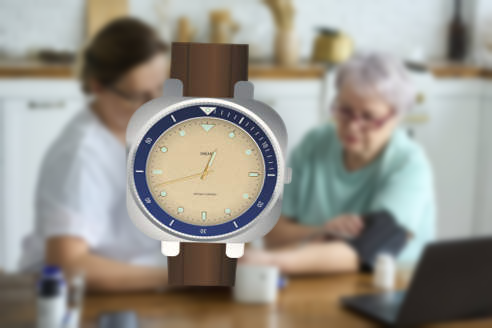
12:42
